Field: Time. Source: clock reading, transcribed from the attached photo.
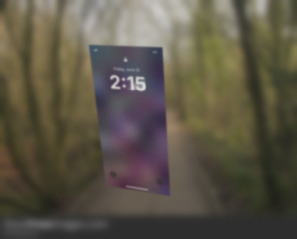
2:15
